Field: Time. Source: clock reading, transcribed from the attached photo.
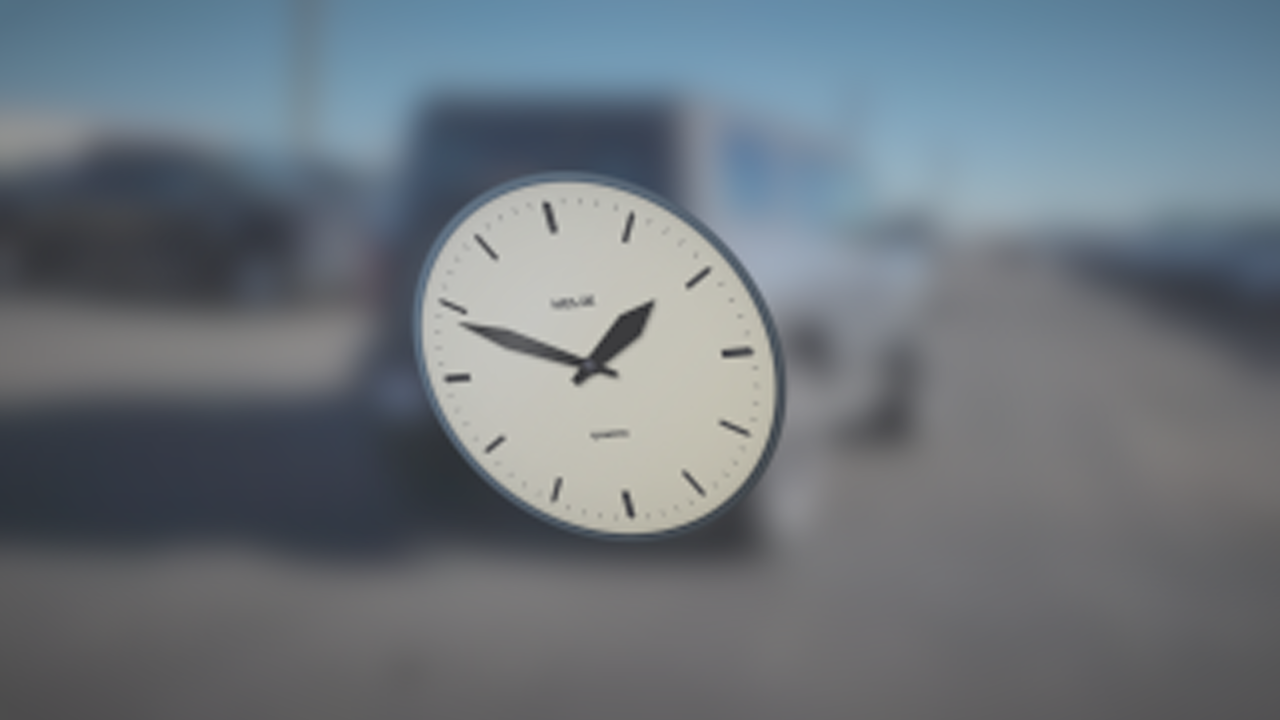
1:49
